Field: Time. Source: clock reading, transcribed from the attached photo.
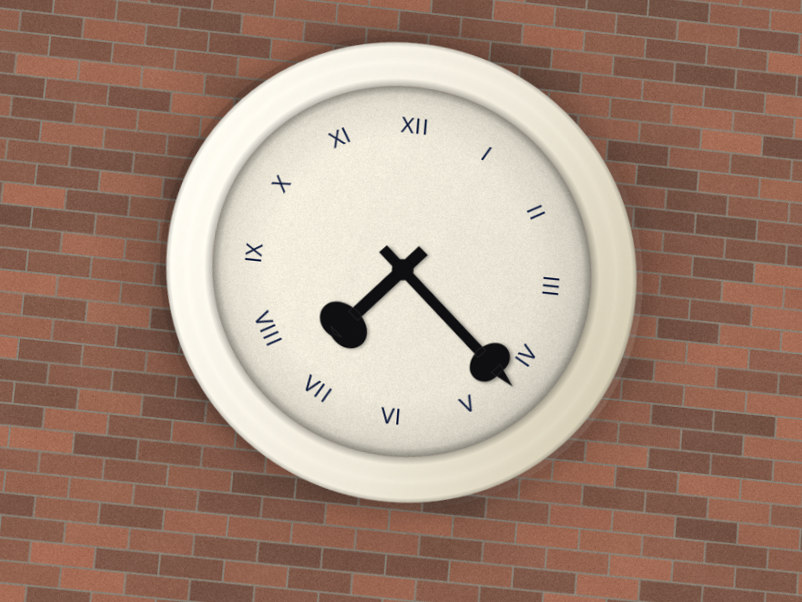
7:22
